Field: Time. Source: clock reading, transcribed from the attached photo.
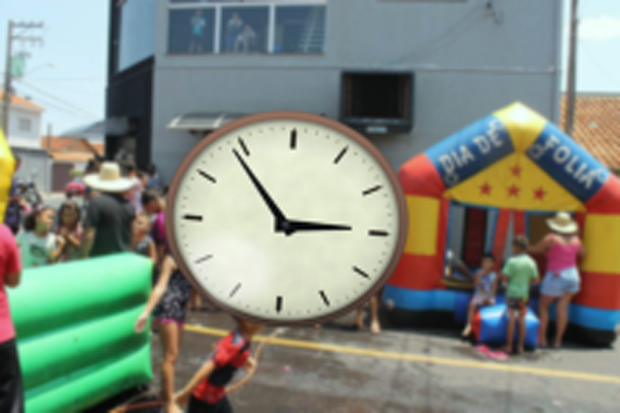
2:54
